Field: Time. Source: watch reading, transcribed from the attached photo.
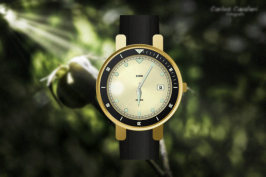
6:05
